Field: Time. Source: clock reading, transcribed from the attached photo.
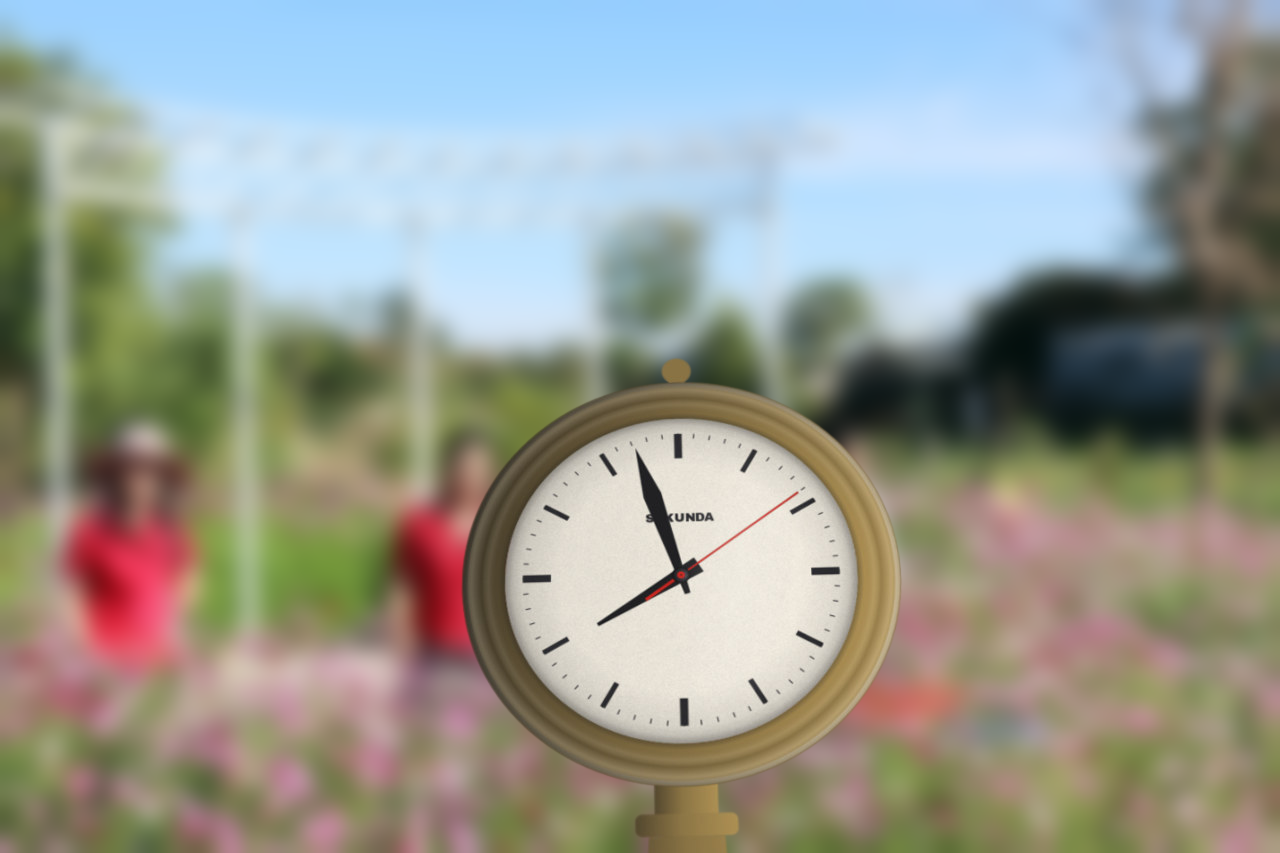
7:57:09
